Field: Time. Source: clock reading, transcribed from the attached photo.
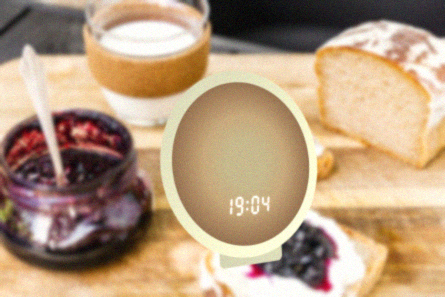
19:04
